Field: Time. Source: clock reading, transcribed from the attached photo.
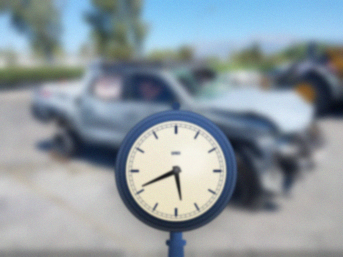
5:41
